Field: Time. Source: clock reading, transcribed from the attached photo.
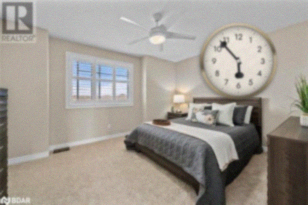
5:53
